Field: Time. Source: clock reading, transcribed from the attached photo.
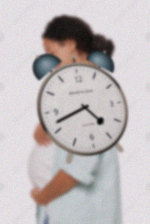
4:42
